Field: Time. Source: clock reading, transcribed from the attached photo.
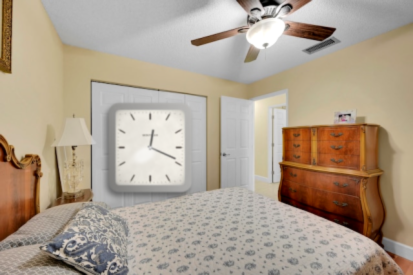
12:19
